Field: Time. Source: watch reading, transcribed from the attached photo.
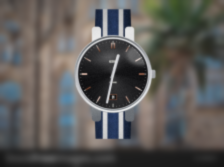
12:32
